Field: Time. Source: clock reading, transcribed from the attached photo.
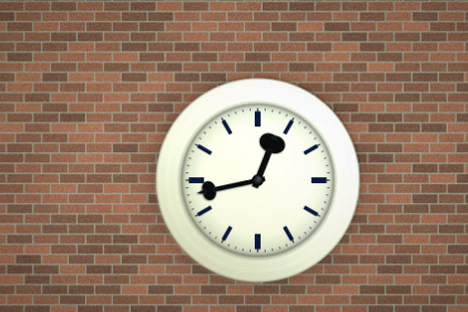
12:43
